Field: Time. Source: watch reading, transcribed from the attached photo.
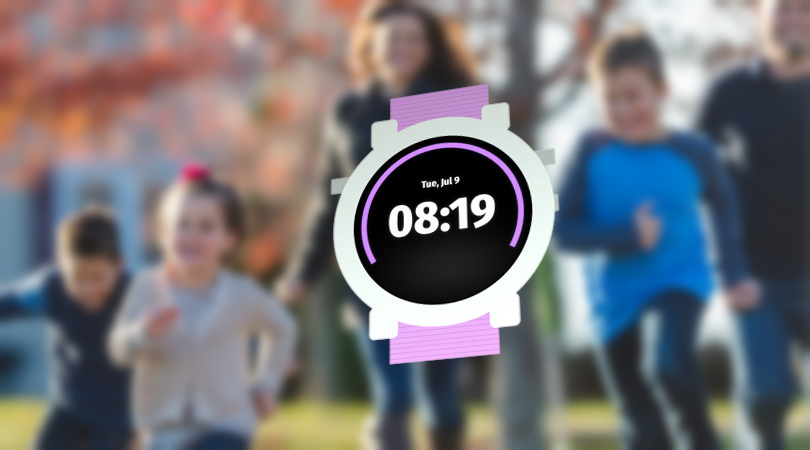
8:19
